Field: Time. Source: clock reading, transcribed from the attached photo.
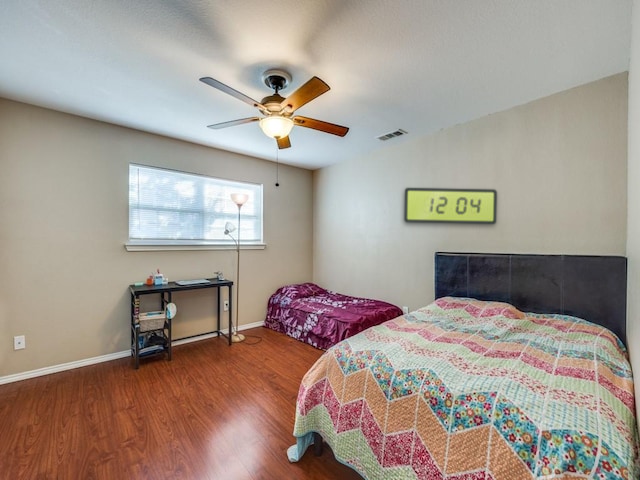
12:04
